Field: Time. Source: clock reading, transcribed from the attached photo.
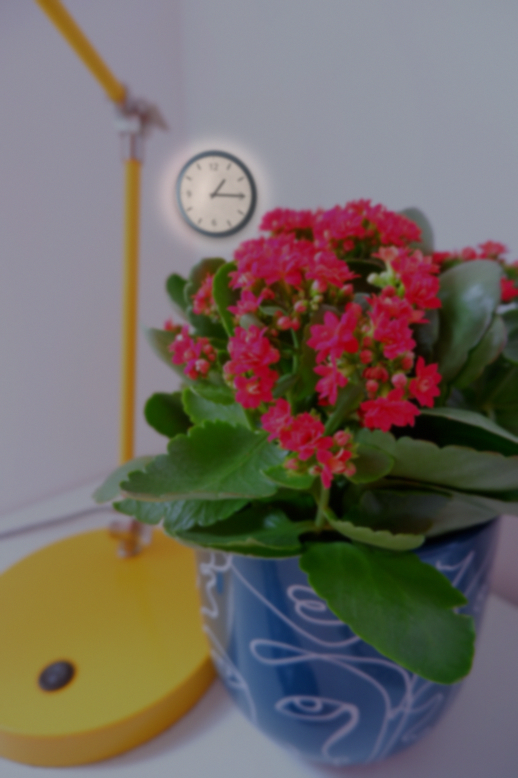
1:15
